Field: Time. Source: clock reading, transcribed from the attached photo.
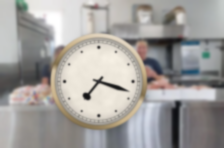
7:18
